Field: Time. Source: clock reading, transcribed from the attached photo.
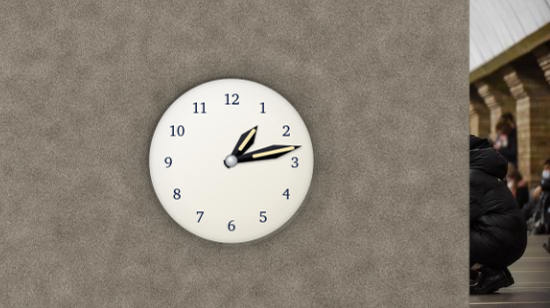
1:13
